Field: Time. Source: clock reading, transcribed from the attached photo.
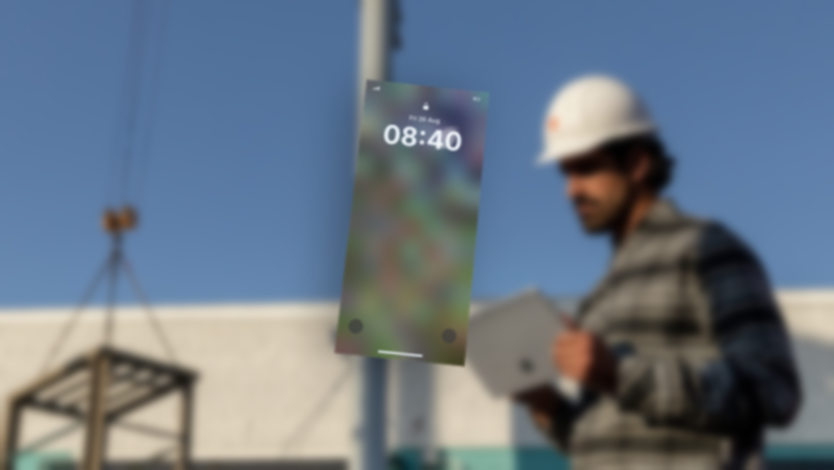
8:40
